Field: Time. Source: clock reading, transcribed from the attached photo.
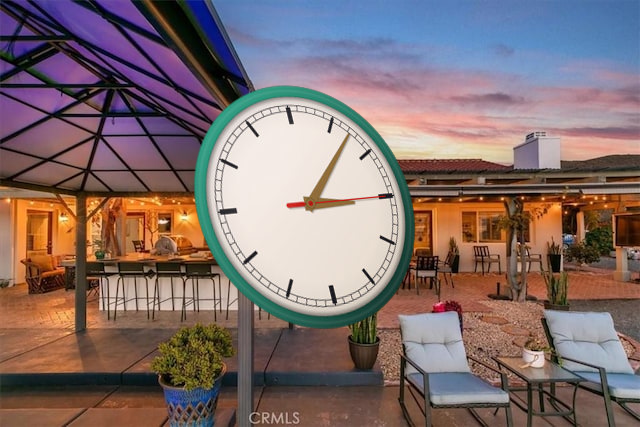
3:07:15
